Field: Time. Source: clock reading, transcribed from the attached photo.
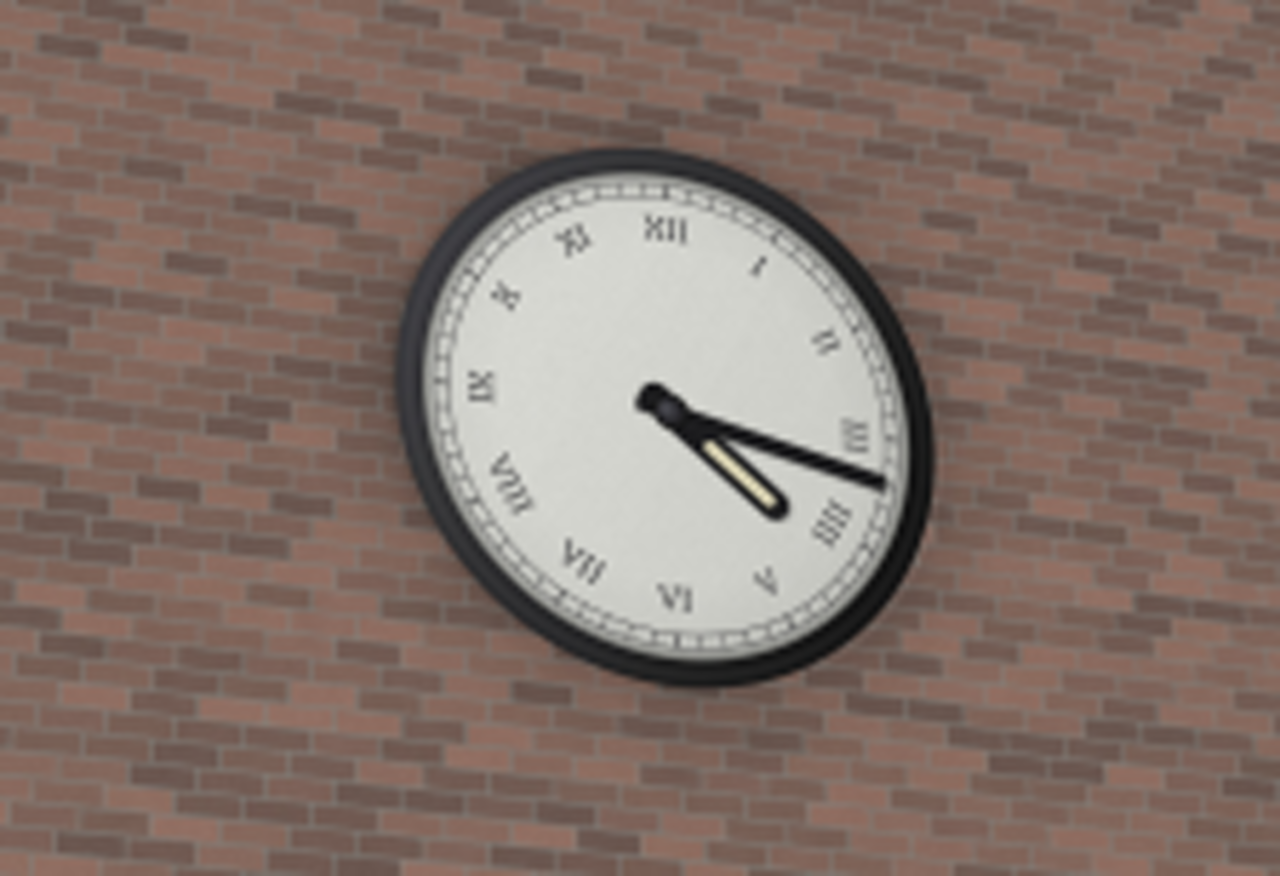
4:17
